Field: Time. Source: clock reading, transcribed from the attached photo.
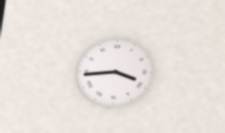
3:44
